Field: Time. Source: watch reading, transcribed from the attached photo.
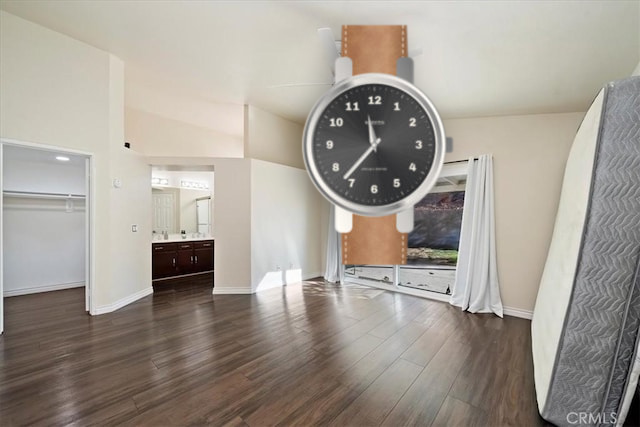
11:37
